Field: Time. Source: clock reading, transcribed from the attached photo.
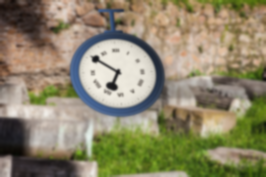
6:51
